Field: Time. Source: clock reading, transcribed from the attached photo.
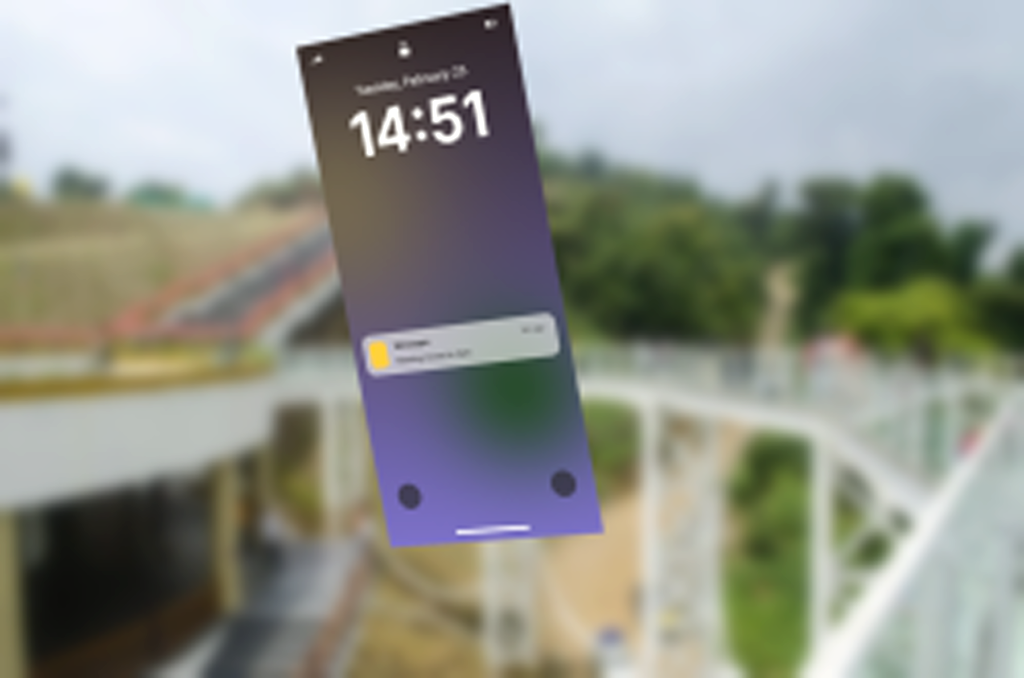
14:51
